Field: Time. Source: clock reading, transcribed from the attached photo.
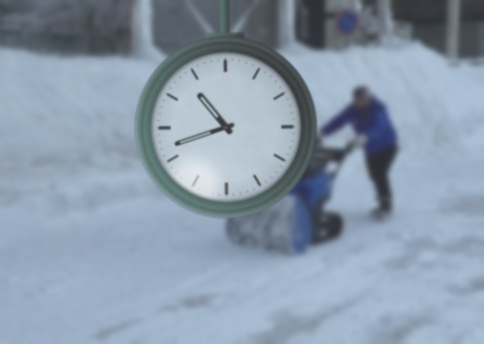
10:42
